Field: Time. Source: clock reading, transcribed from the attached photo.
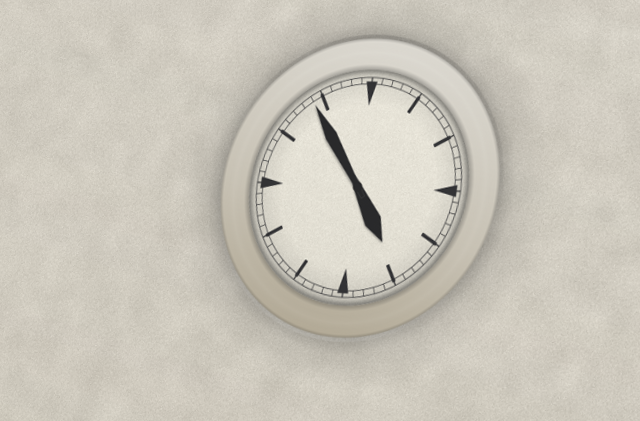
4:54
